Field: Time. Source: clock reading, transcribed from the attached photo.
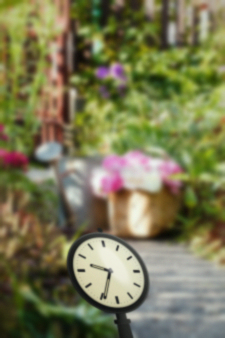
9:34
